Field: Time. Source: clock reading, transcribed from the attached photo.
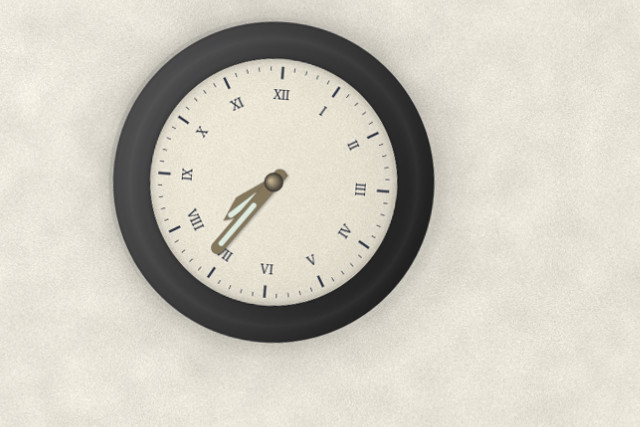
7:36
